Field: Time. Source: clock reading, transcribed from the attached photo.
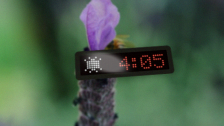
4:05
